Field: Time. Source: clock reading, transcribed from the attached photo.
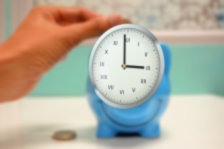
2:59
